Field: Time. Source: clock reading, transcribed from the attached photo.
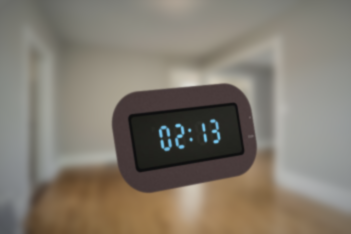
2:13
